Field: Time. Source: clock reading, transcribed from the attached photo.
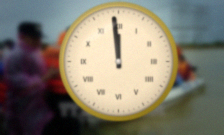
11:59
